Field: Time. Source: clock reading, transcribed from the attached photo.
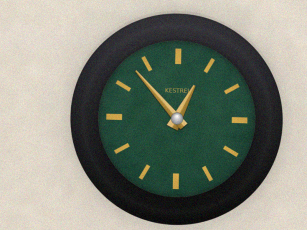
12:53
